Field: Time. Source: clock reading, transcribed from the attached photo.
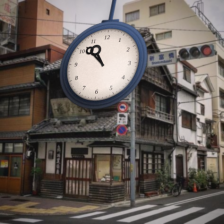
10:52
